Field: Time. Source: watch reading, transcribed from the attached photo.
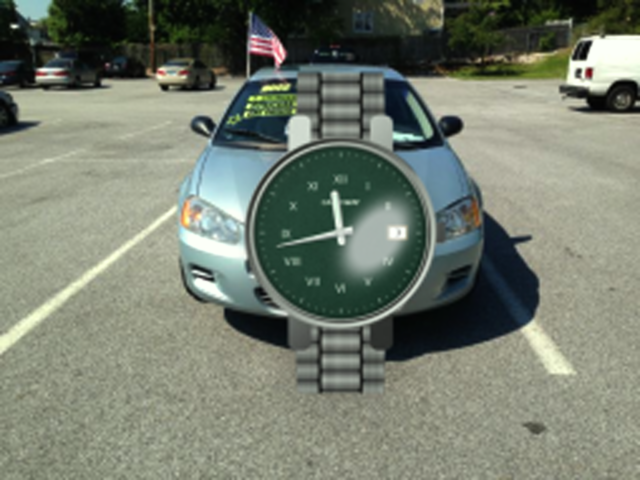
11:43
